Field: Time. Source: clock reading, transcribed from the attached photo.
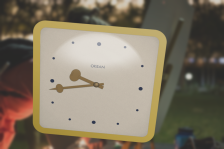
9:43
